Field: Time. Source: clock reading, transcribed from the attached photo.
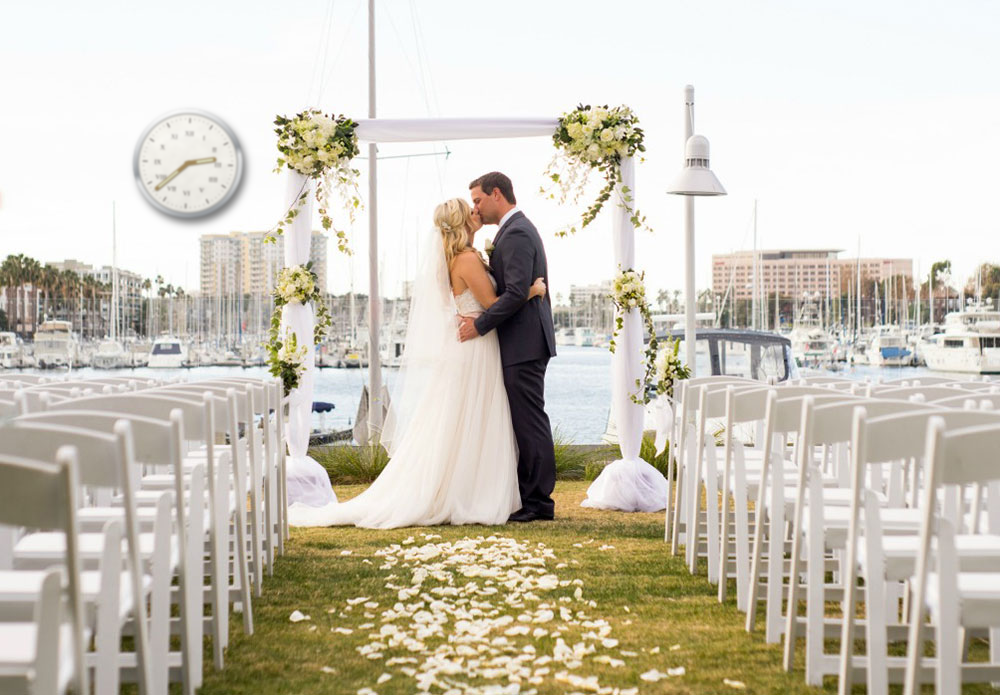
2:38
